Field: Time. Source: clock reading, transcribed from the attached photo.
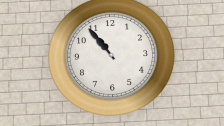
10:54
